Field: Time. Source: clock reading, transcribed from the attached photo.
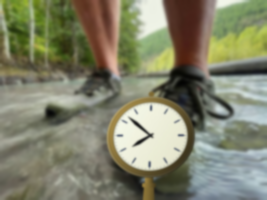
7:52
